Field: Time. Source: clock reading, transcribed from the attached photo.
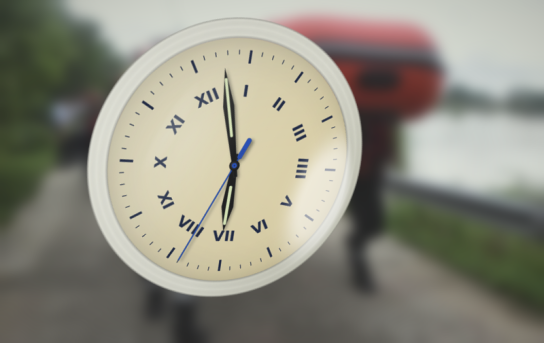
7:02:39
